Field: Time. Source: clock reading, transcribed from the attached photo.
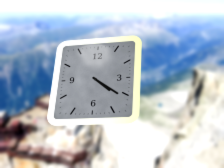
4:21
